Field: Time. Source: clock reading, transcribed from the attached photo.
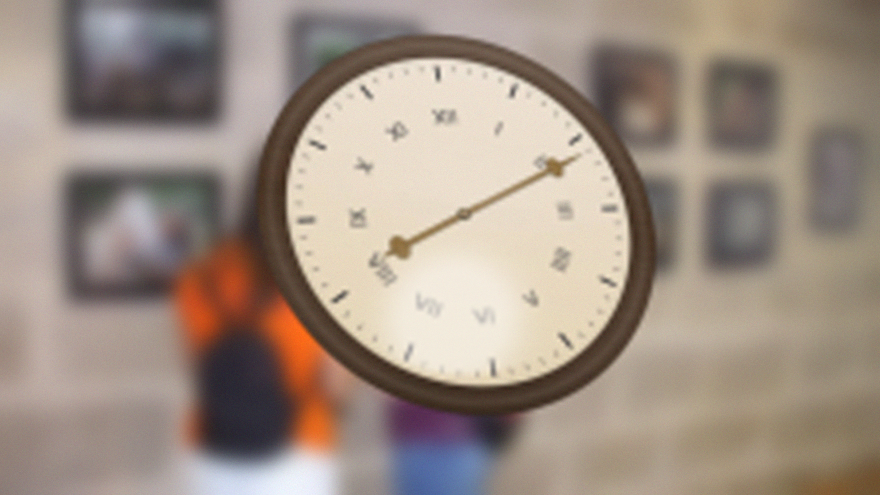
8:11
